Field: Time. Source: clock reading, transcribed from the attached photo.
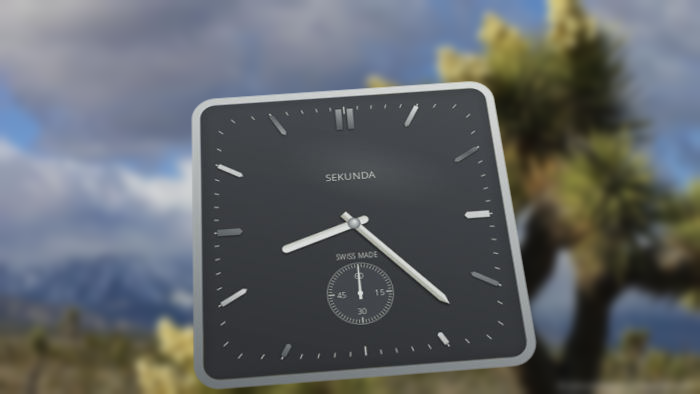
8:23
